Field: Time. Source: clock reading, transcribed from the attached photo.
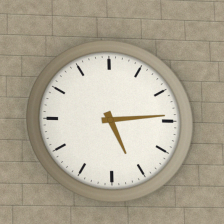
5:14
